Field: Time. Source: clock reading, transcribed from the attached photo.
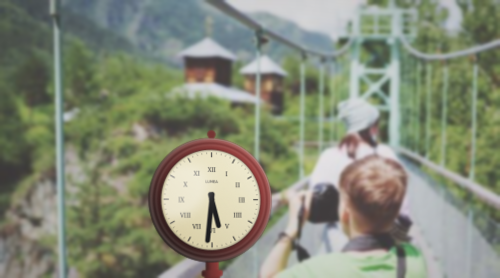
5:31
